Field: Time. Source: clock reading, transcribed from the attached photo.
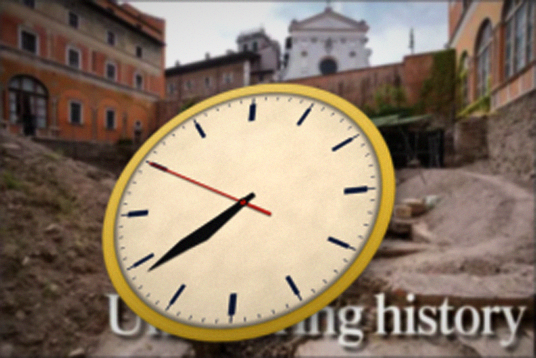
7:38:50
